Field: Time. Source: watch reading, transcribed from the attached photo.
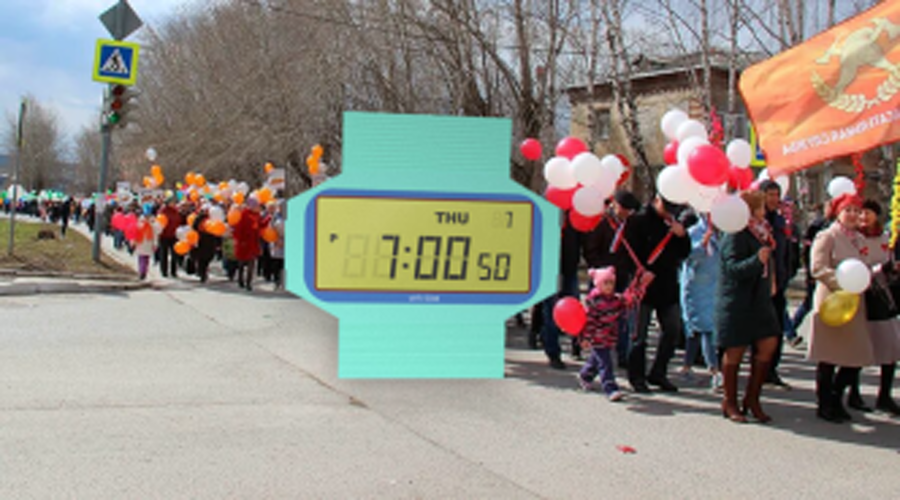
7:00:50
